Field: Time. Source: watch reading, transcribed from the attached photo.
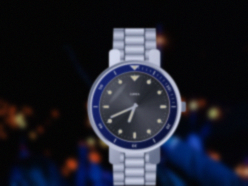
6:41
